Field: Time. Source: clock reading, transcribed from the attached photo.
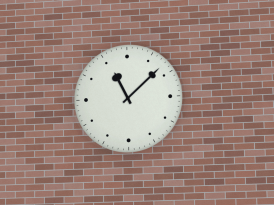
11:08
